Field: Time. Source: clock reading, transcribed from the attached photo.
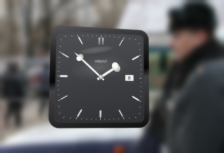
1:52
